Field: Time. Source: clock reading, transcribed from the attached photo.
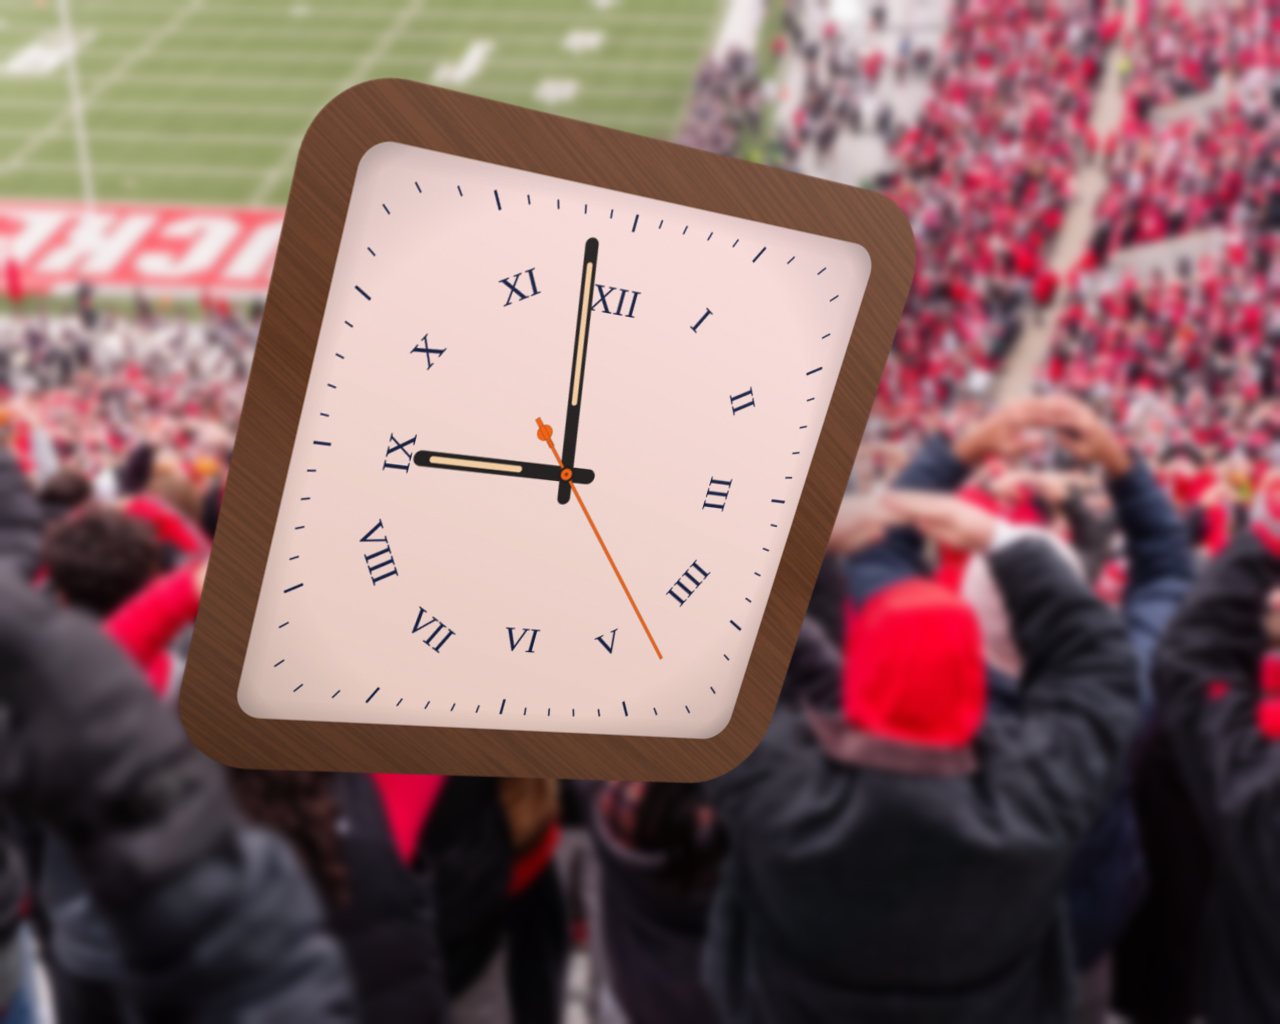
8:58:23
